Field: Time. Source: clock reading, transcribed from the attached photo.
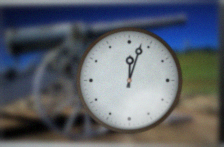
12:03
